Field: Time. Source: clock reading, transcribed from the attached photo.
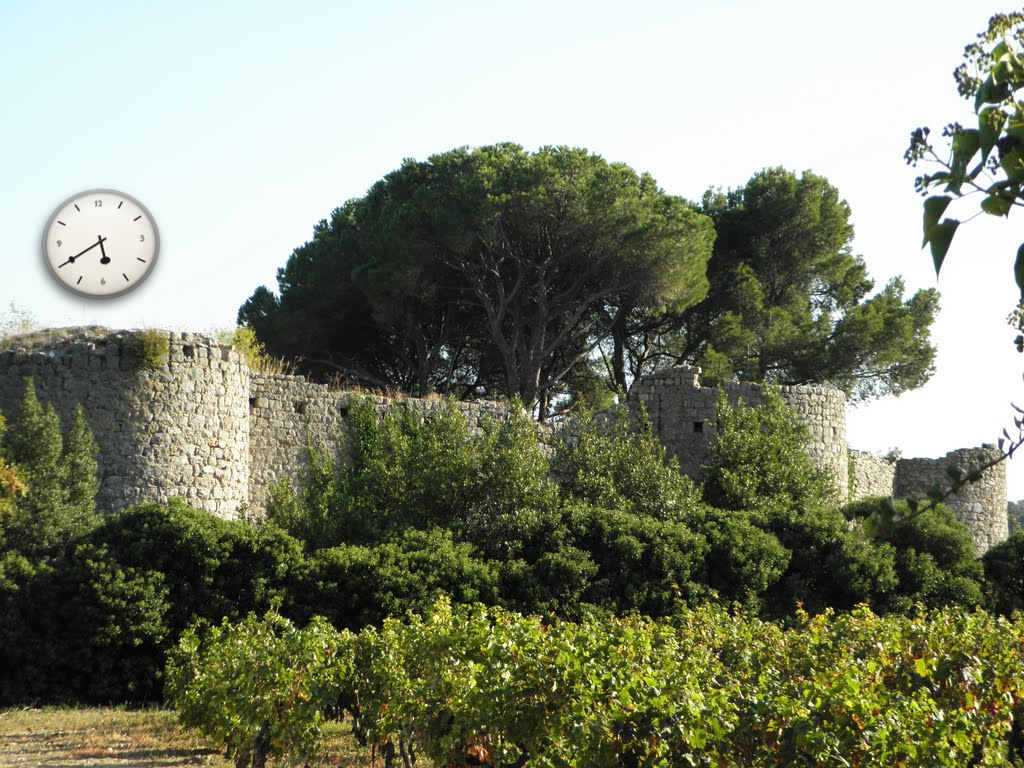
5:40
